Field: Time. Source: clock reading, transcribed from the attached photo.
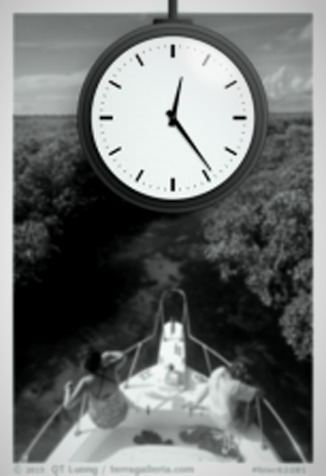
12:24
